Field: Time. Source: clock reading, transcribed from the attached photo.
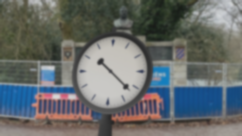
10:22
